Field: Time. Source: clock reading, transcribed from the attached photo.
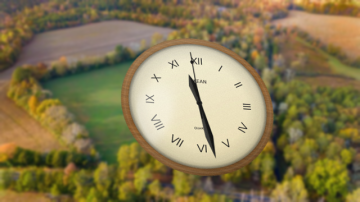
11:27:59
